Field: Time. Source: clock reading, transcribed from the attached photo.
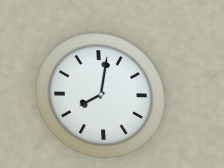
8:02
